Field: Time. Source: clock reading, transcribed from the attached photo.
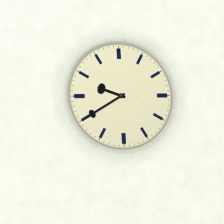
9:40
